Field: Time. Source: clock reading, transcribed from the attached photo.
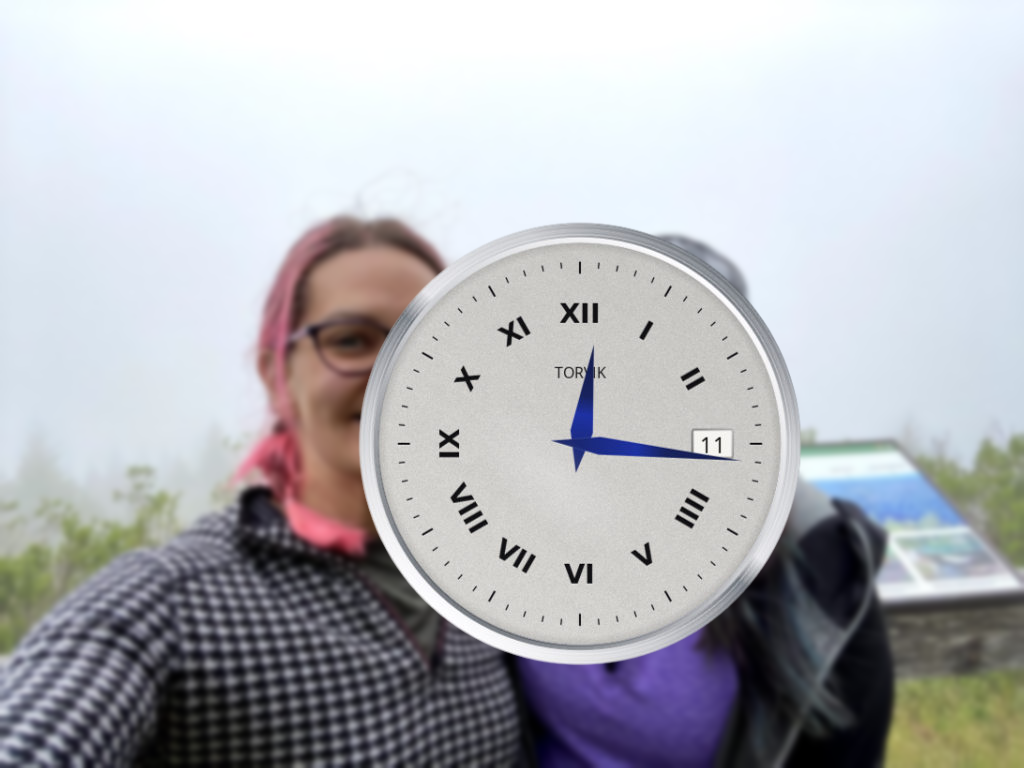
12:16
